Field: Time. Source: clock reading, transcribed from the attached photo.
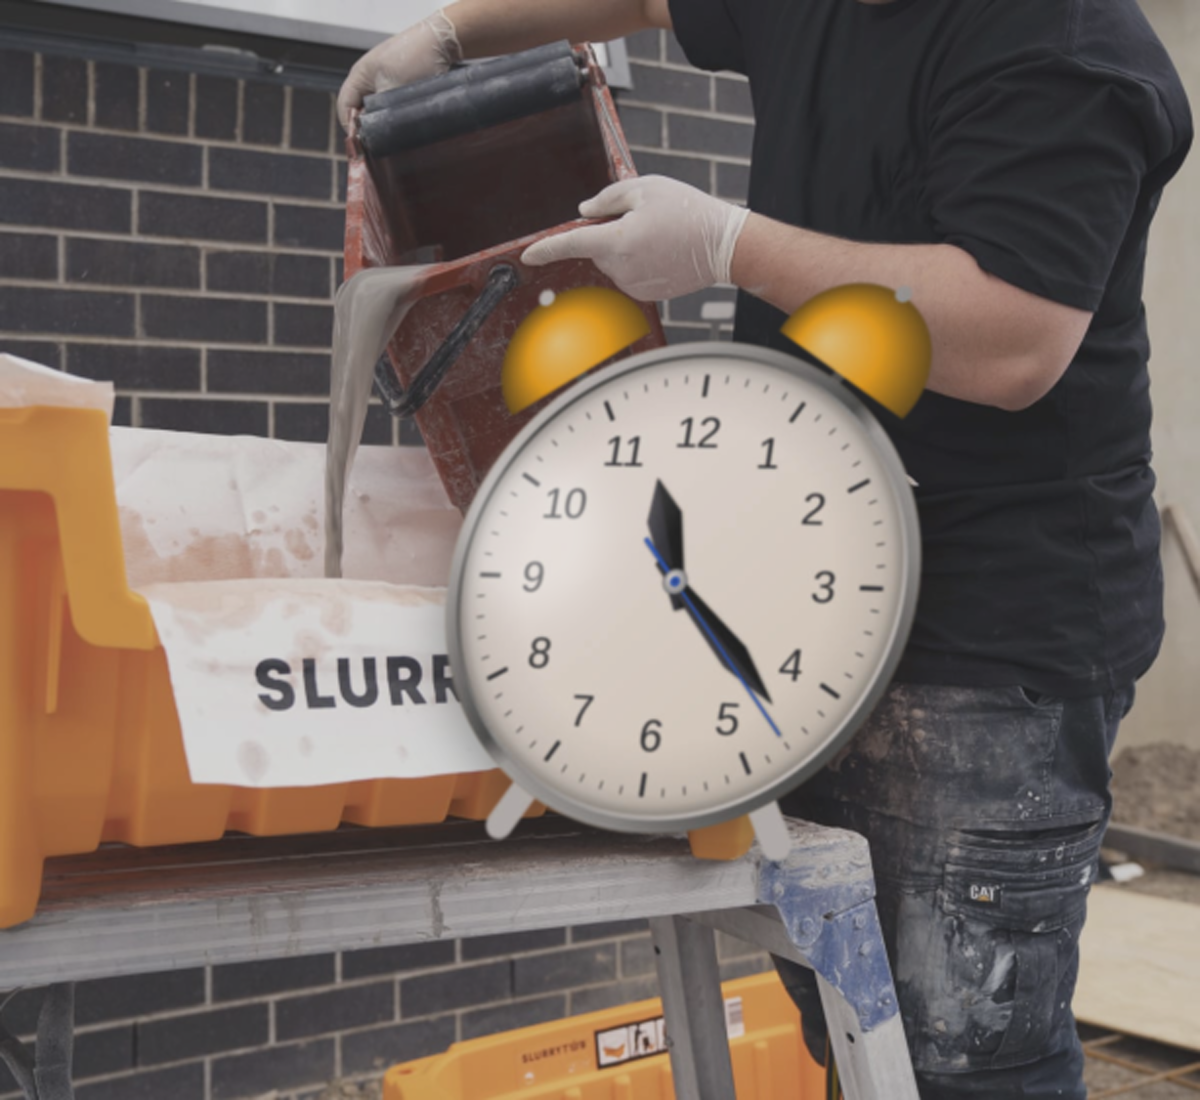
11:22:23
